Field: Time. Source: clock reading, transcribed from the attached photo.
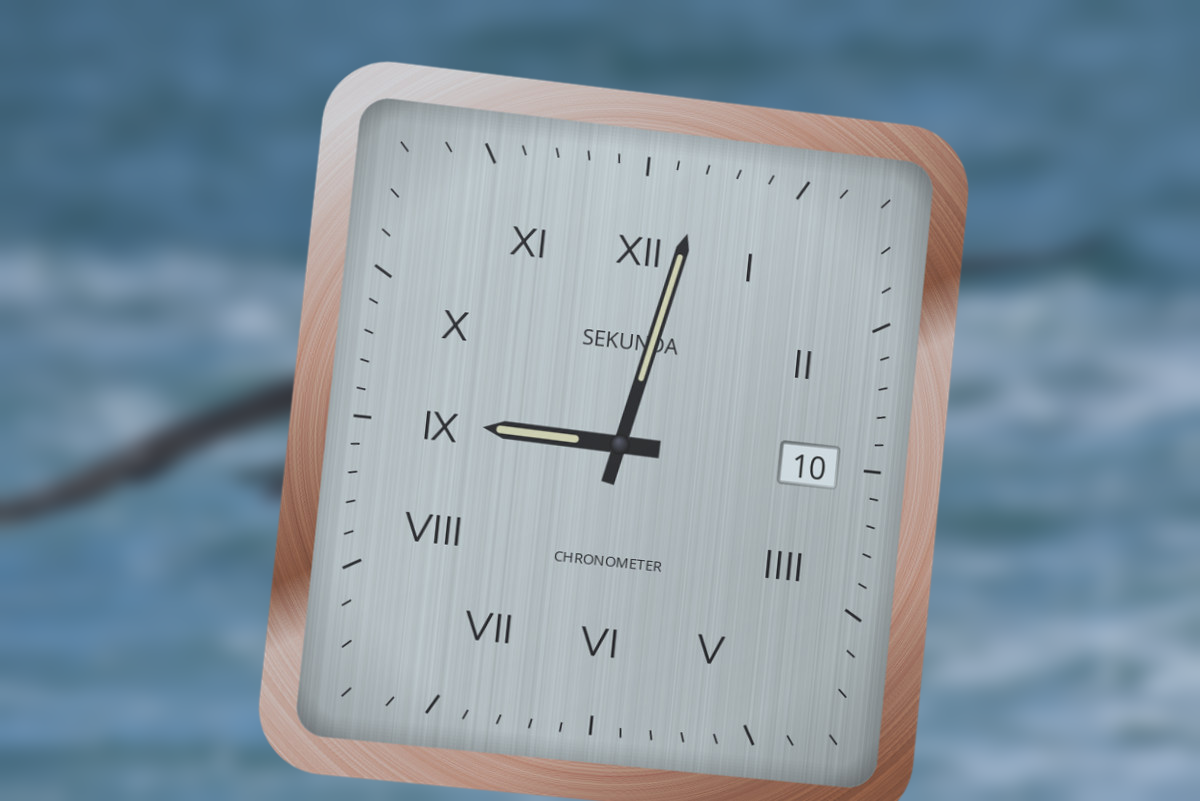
9:02
